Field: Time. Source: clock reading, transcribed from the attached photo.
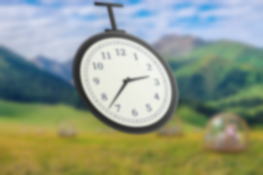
2:37
